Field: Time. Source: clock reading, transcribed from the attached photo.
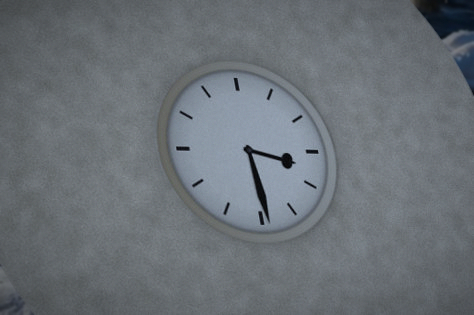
3:29
